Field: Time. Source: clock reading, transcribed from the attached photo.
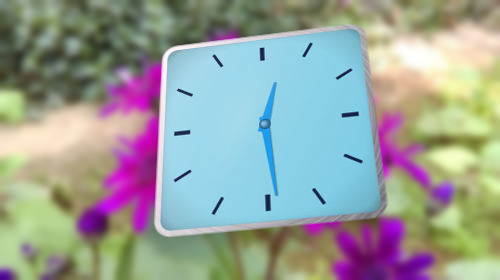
12:29
